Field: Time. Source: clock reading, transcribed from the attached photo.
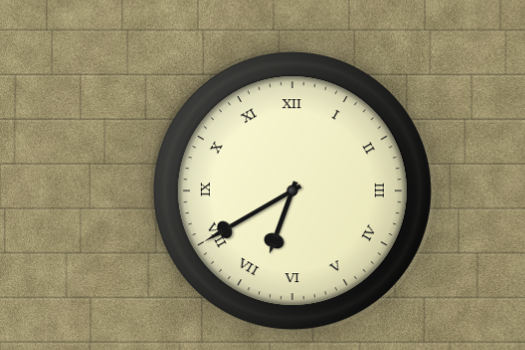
6:40
